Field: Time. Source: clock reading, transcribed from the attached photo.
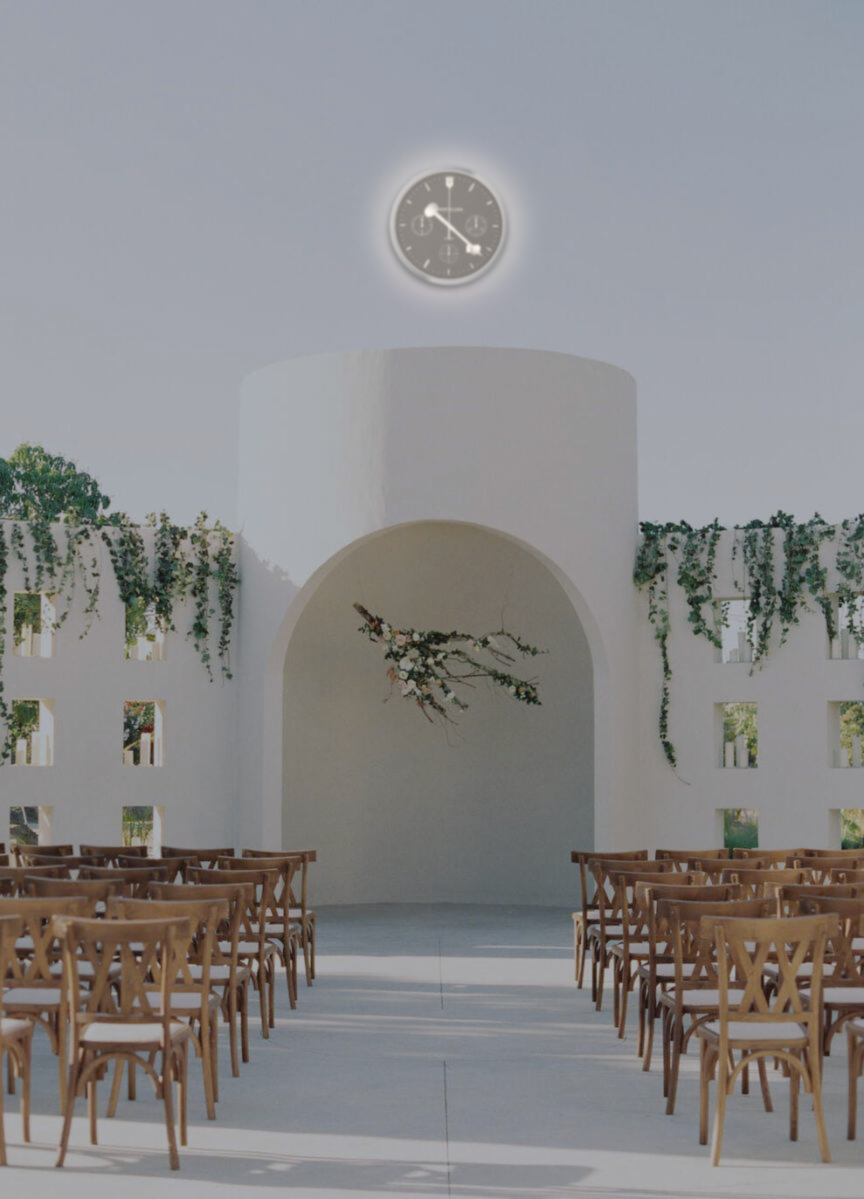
10:22
